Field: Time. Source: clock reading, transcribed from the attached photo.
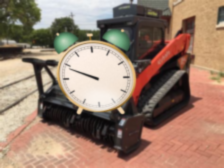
9:49
